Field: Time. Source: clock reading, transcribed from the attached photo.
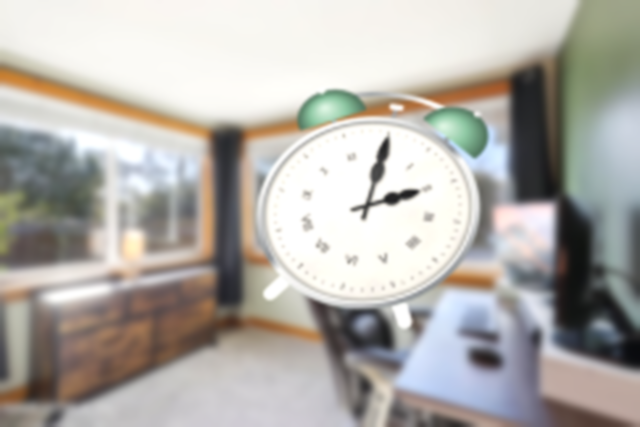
2:00
